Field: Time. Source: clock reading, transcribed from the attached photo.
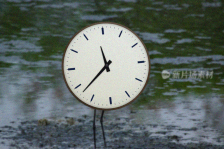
11:38
